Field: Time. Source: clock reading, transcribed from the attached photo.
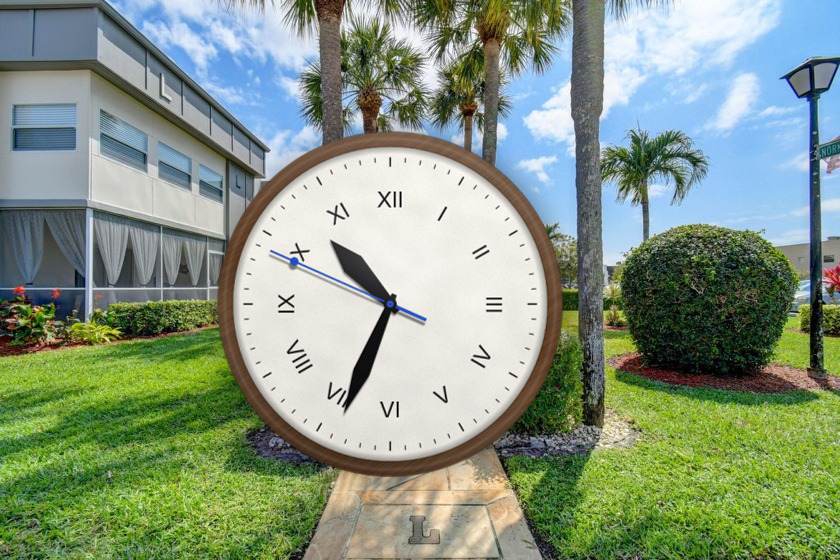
10:33:49
